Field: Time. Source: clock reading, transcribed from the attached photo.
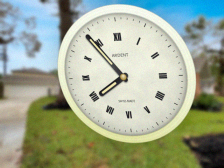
7:54
